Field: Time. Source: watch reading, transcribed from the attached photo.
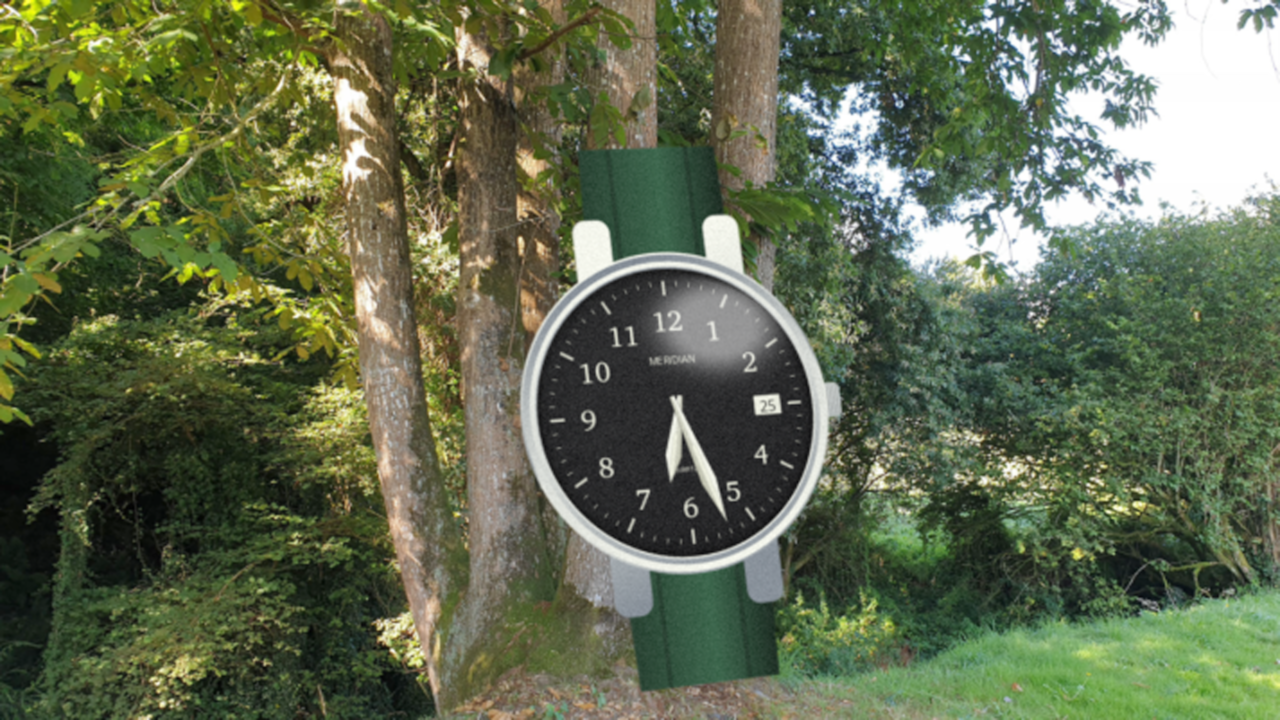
6:27
